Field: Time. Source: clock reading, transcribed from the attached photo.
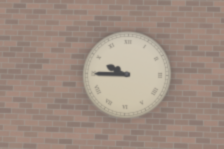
9:45
